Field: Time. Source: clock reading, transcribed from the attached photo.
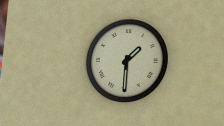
1:30
